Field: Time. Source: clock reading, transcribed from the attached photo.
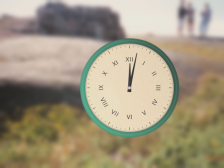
12:02
